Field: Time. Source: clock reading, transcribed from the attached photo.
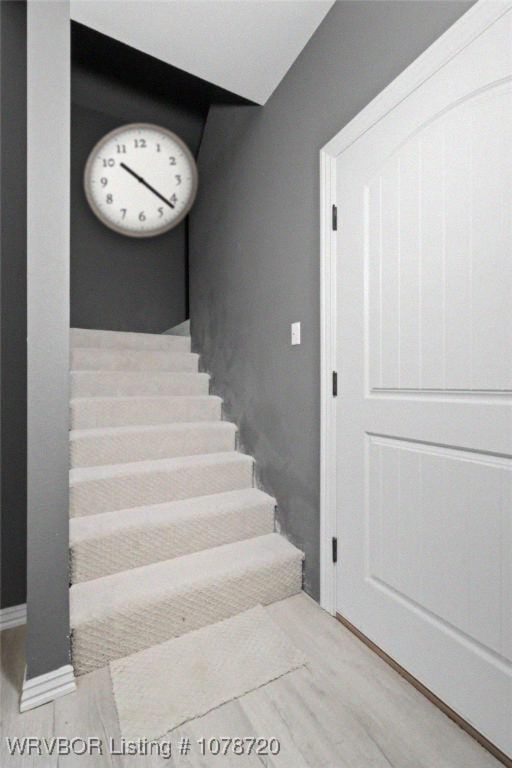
10:22
